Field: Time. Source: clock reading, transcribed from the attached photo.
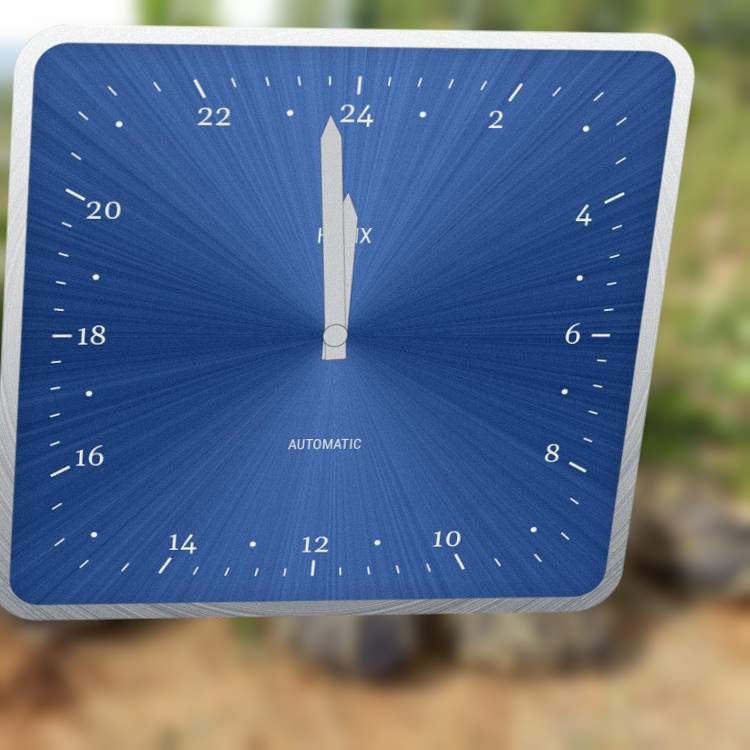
23:59
